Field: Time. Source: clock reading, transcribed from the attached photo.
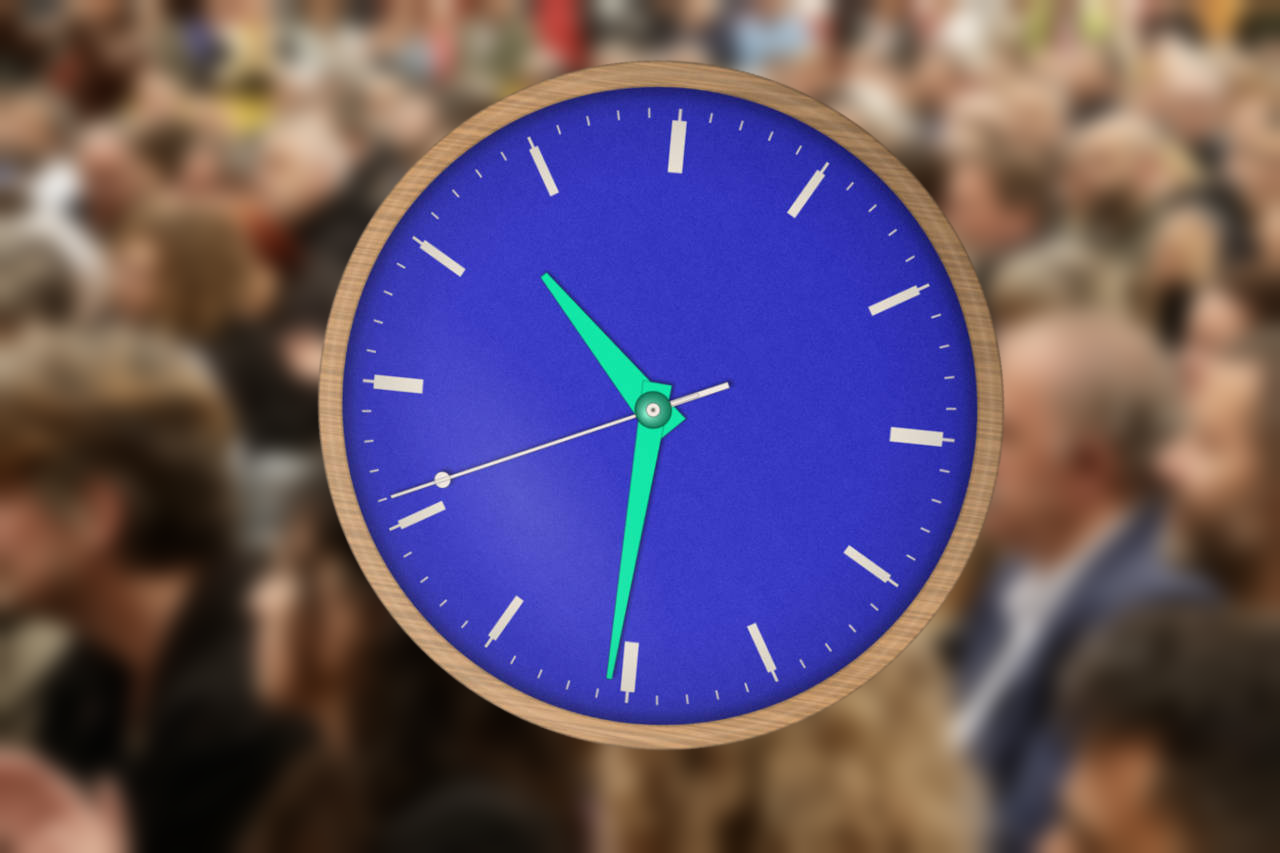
10:30:41
